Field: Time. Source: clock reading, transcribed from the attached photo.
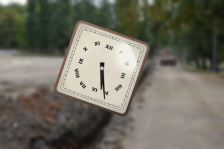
5:26
